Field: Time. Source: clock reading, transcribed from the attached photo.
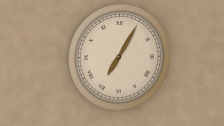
7:05
